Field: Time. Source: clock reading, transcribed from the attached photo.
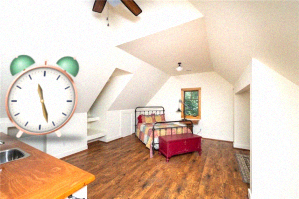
11:27
